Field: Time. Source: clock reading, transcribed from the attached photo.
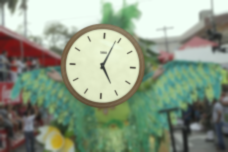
5:04
